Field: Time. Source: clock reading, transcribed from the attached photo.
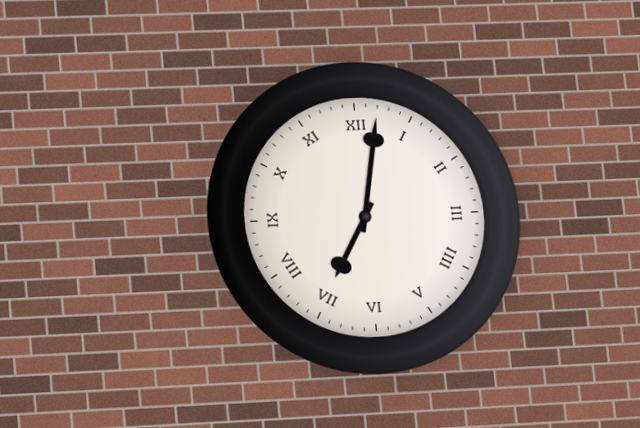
7:02
